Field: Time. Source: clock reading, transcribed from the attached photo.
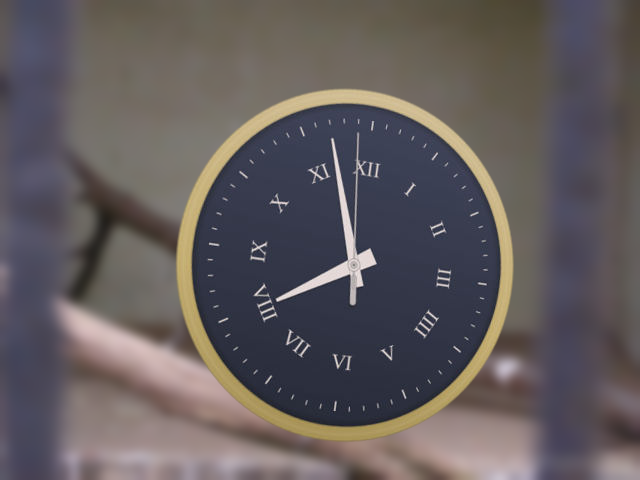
7:56:59
